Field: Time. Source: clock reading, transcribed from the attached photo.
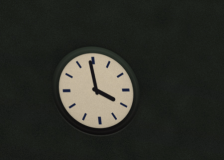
3:59
